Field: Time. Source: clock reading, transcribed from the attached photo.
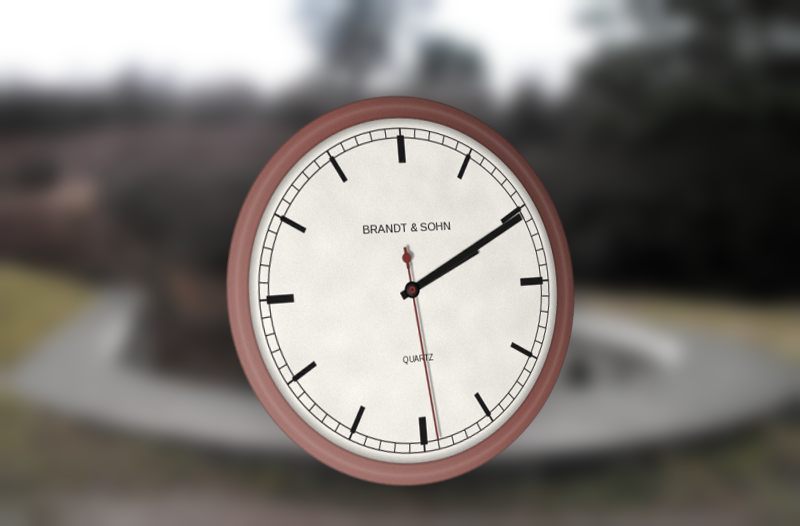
2:10:29
